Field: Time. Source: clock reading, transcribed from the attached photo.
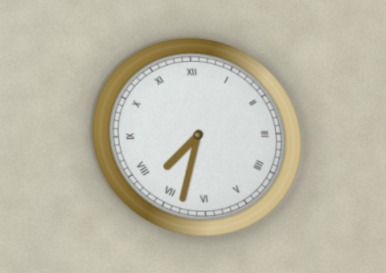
7:33
